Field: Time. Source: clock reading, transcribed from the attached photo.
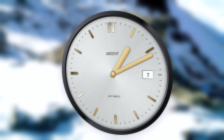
1:11
